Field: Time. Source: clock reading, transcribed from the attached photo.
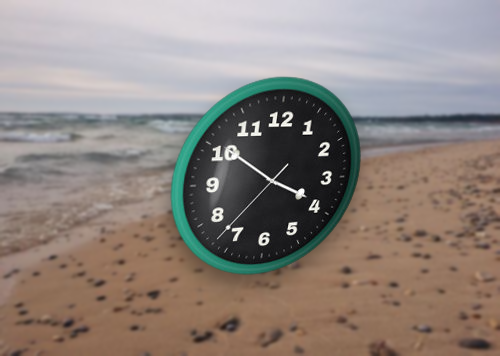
3:50:37
